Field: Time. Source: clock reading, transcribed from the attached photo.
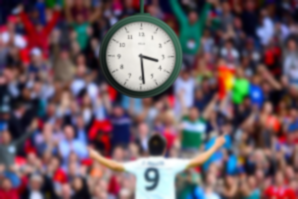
3:29
